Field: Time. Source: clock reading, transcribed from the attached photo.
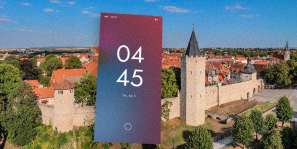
4:45
